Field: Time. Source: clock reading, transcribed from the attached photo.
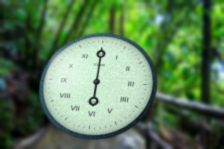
6:00
